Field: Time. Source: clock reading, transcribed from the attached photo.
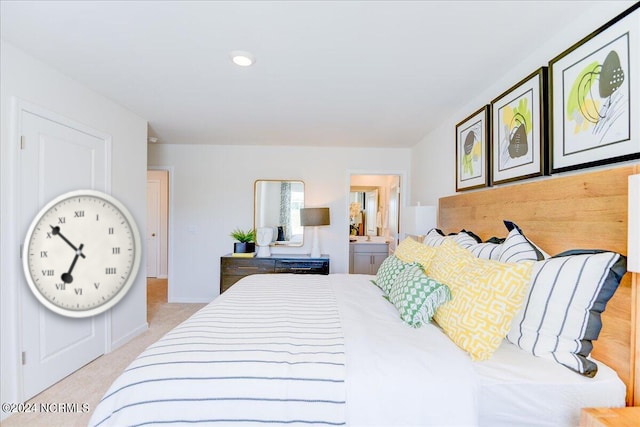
6:52
